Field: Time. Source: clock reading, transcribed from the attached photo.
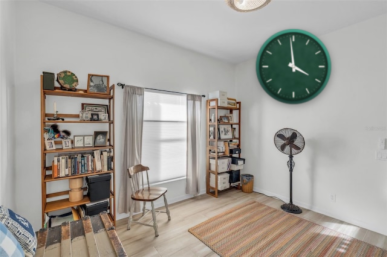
3:59
